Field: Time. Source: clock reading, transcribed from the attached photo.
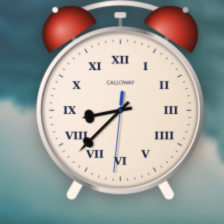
8:37:31
